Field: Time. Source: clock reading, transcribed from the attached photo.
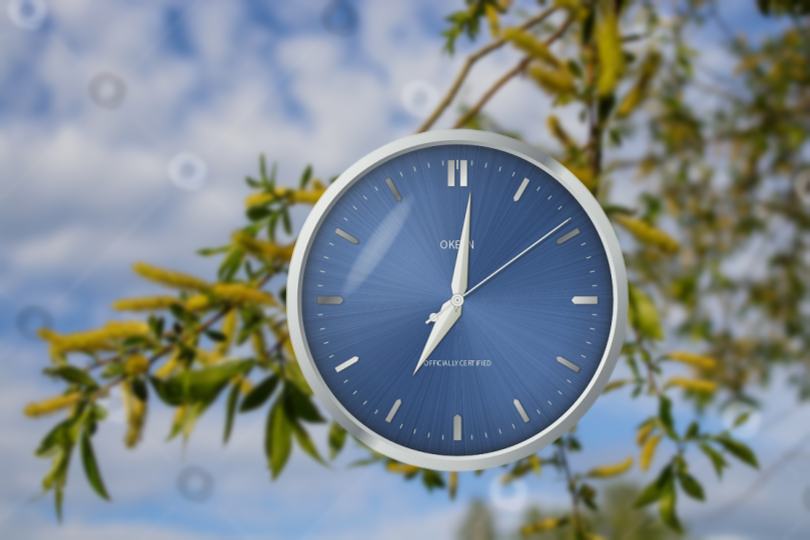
7:01:09
